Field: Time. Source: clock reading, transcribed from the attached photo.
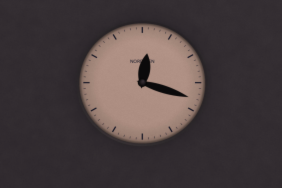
12:18
